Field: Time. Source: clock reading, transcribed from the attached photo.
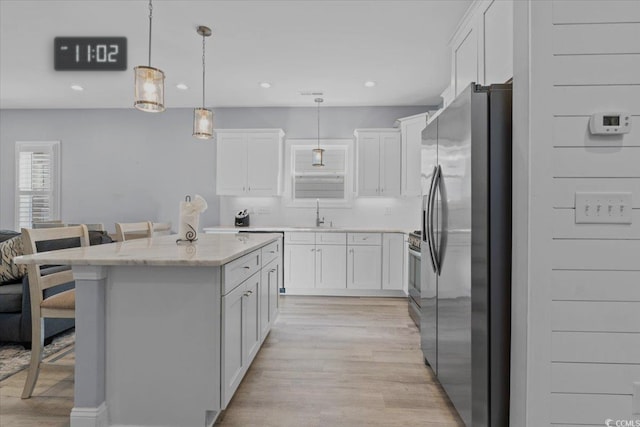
11:02
